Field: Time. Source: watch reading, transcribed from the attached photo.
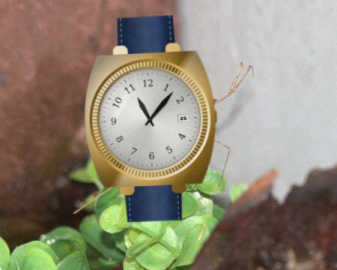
11:07
